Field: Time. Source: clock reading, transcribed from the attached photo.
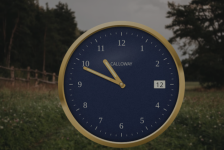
10:49
